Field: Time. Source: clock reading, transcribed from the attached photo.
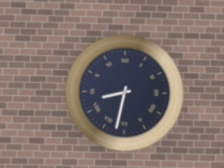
8:32
